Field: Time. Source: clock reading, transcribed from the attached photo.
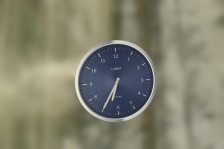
6:35
